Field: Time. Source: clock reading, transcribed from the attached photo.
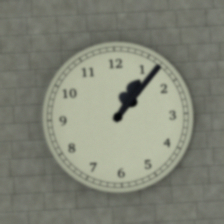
1:07
